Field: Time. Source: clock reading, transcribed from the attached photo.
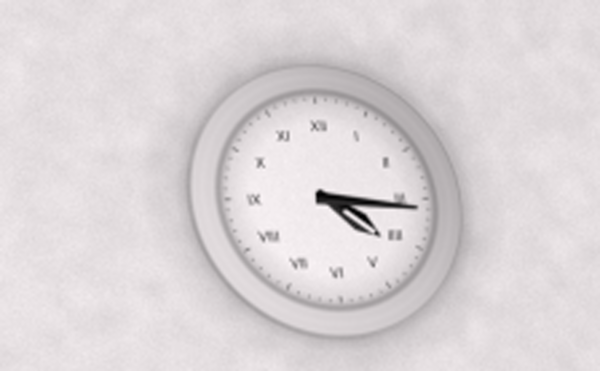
4:16
